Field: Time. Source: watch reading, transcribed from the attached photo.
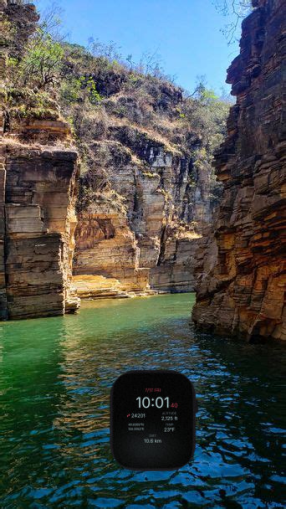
10:01
